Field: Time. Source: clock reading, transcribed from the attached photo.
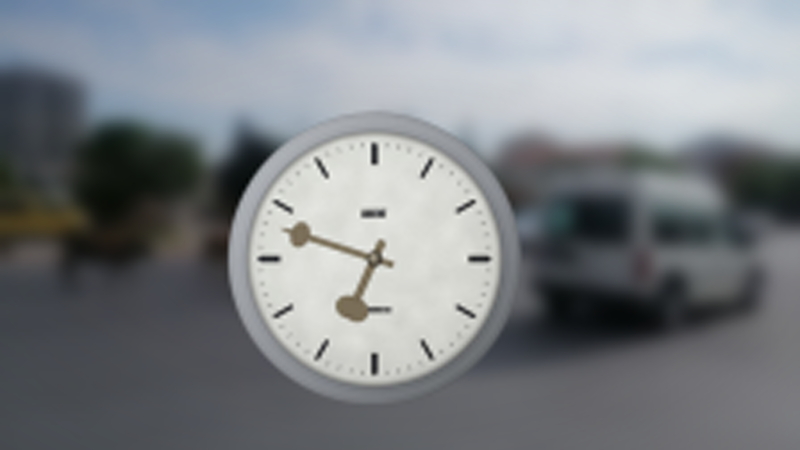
6:48
